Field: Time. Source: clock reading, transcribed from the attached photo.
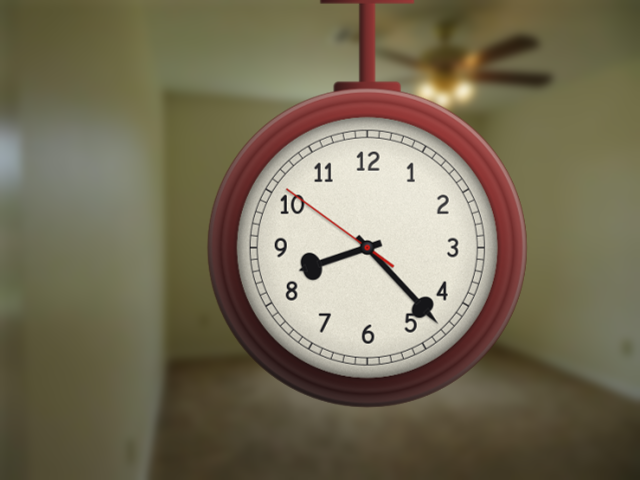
8:22:51
